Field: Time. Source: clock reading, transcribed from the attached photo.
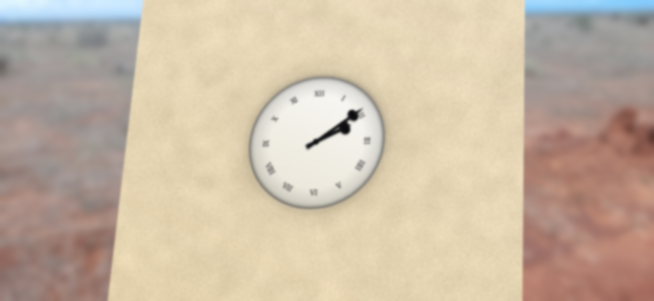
2:09
